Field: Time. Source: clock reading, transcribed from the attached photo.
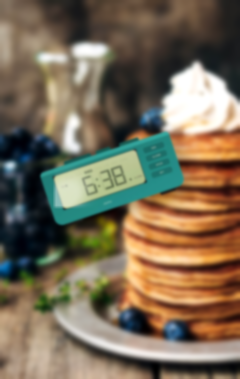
6:38
